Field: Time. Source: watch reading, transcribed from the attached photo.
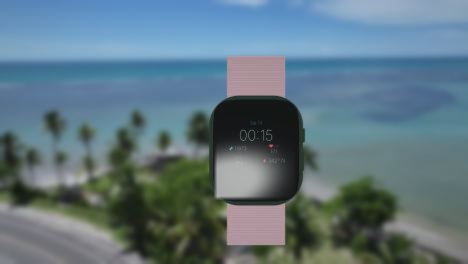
0:15
